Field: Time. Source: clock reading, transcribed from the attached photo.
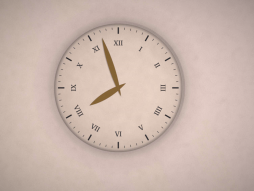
7:57
